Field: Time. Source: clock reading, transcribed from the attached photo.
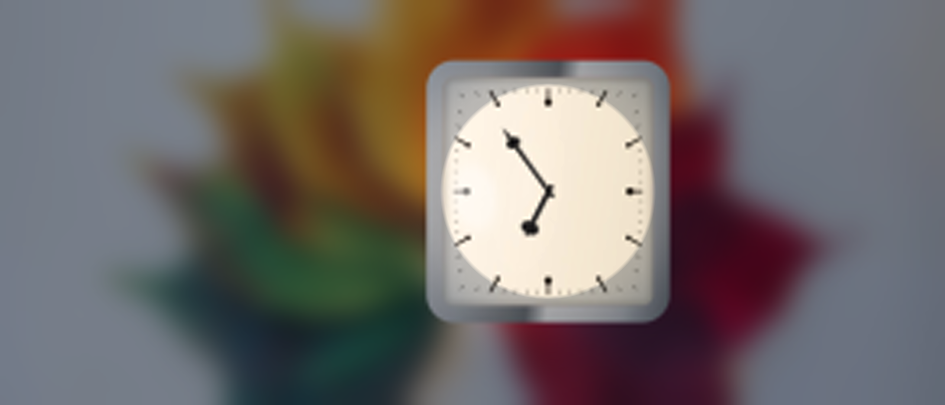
6:54
